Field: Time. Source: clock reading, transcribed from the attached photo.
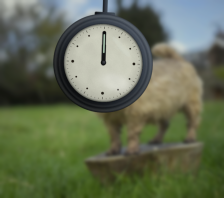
12:00
